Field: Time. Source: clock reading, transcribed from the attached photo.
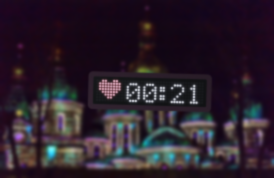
0:21
